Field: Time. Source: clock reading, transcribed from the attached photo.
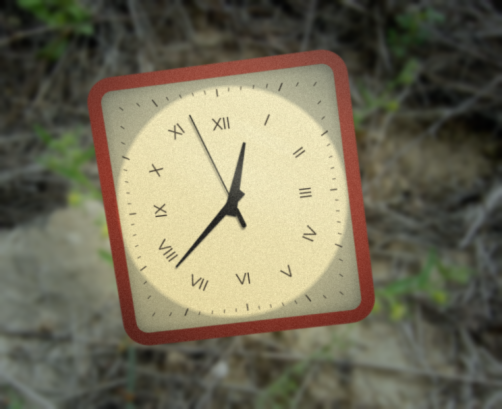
12:37:57
